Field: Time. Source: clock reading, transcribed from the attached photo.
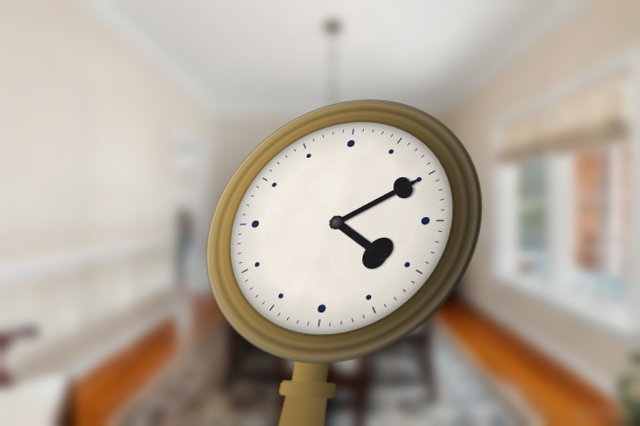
4:10
